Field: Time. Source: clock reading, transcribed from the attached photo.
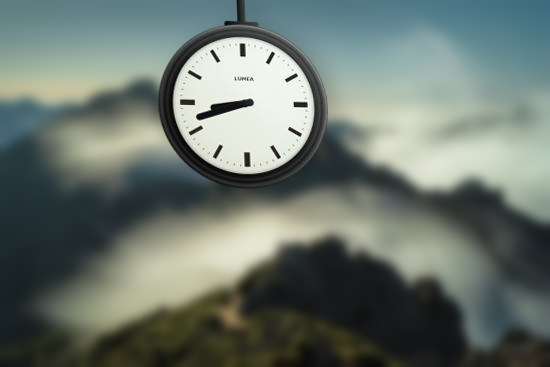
8:42
